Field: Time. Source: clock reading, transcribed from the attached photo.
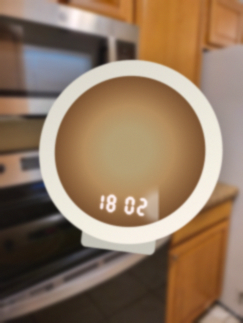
18:02
